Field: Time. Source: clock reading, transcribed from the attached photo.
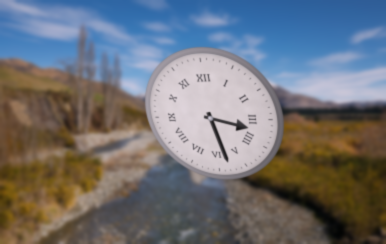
3:28
